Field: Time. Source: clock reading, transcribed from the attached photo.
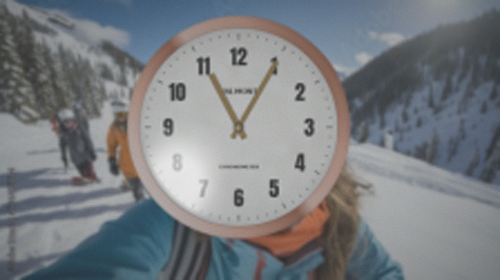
11:05
